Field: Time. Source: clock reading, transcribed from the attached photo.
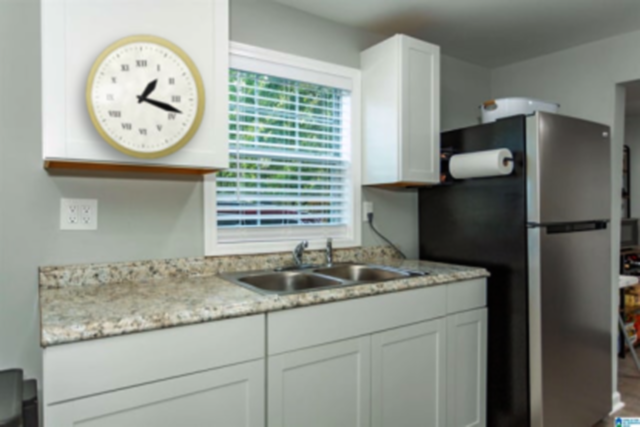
1:18
